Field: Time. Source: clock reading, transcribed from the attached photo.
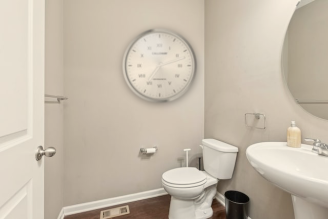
7:12
